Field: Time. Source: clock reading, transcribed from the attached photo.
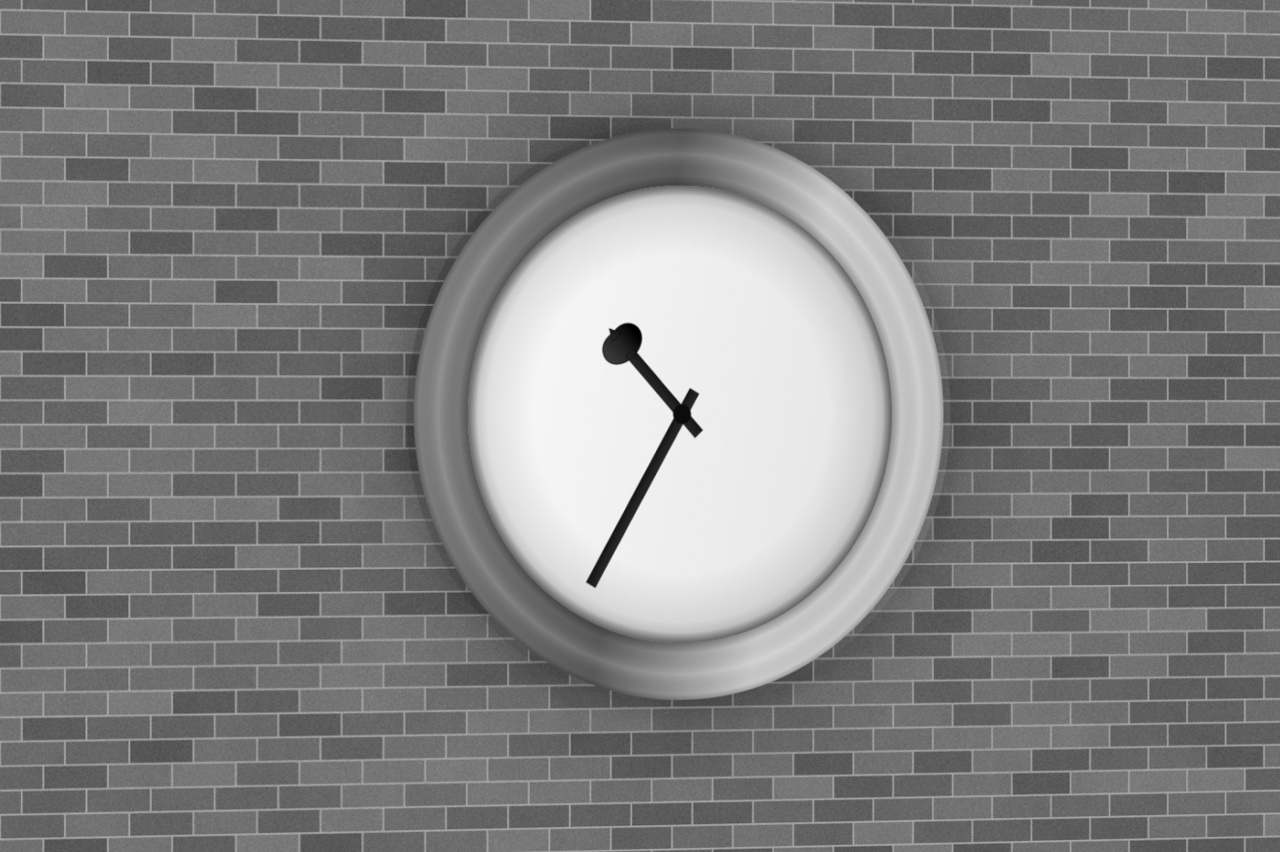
10:35
